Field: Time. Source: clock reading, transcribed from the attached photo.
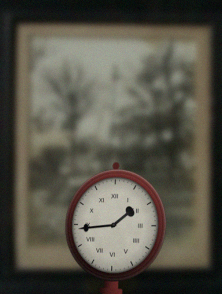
1:44
